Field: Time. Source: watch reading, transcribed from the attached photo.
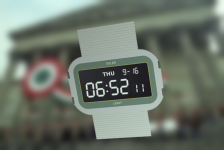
6:52:11
